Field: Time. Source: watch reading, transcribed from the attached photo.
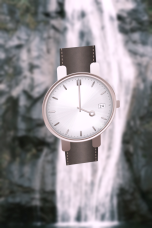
4:00
